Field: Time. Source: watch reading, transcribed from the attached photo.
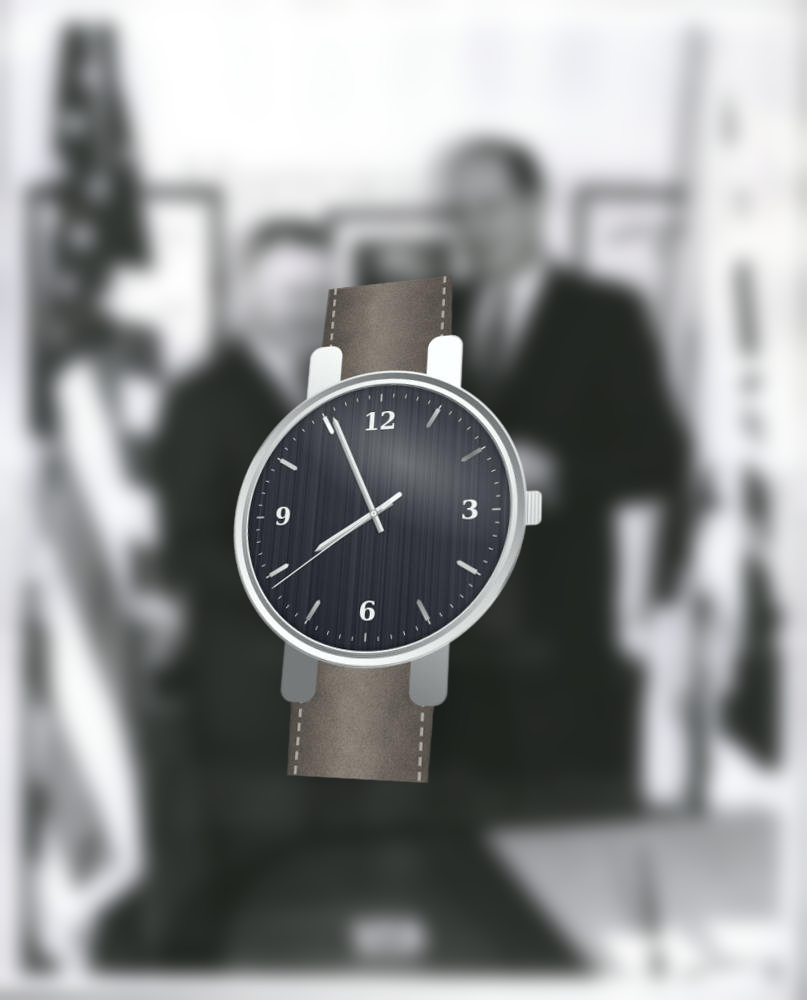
7:55:39
